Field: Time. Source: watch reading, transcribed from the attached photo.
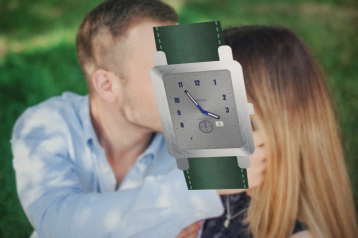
3:55
